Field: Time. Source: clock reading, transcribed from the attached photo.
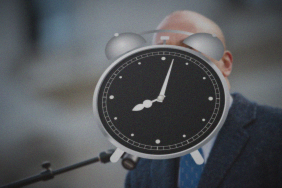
8:02
